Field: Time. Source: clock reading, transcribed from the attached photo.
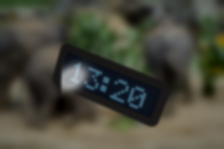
13:20
